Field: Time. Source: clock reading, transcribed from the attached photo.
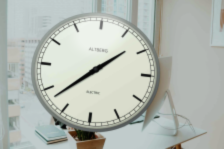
1:38
